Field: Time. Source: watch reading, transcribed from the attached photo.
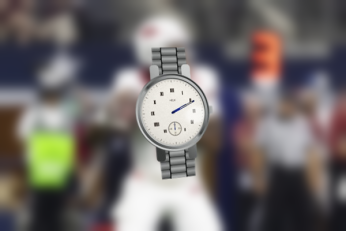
2:11
